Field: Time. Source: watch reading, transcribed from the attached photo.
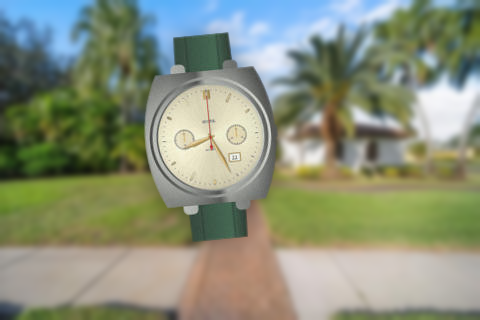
8:26
